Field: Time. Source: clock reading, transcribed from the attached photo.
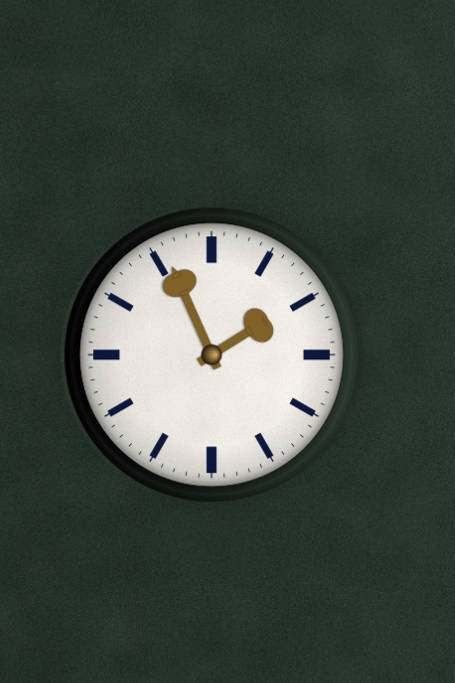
1:56
